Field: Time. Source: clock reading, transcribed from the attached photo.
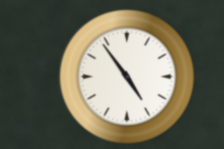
4:54
